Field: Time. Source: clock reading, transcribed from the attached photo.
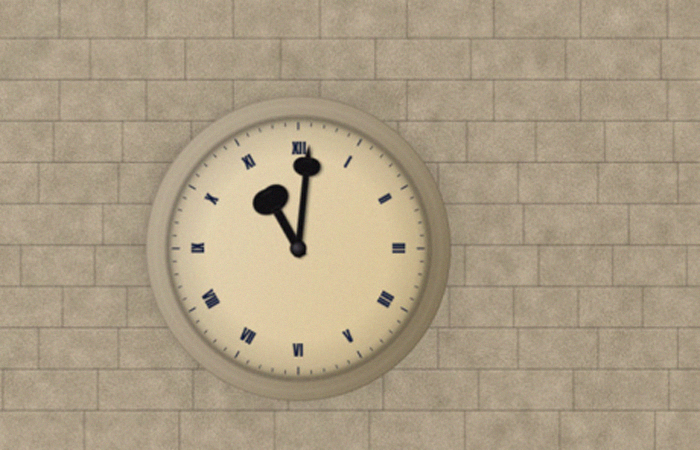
11:01
